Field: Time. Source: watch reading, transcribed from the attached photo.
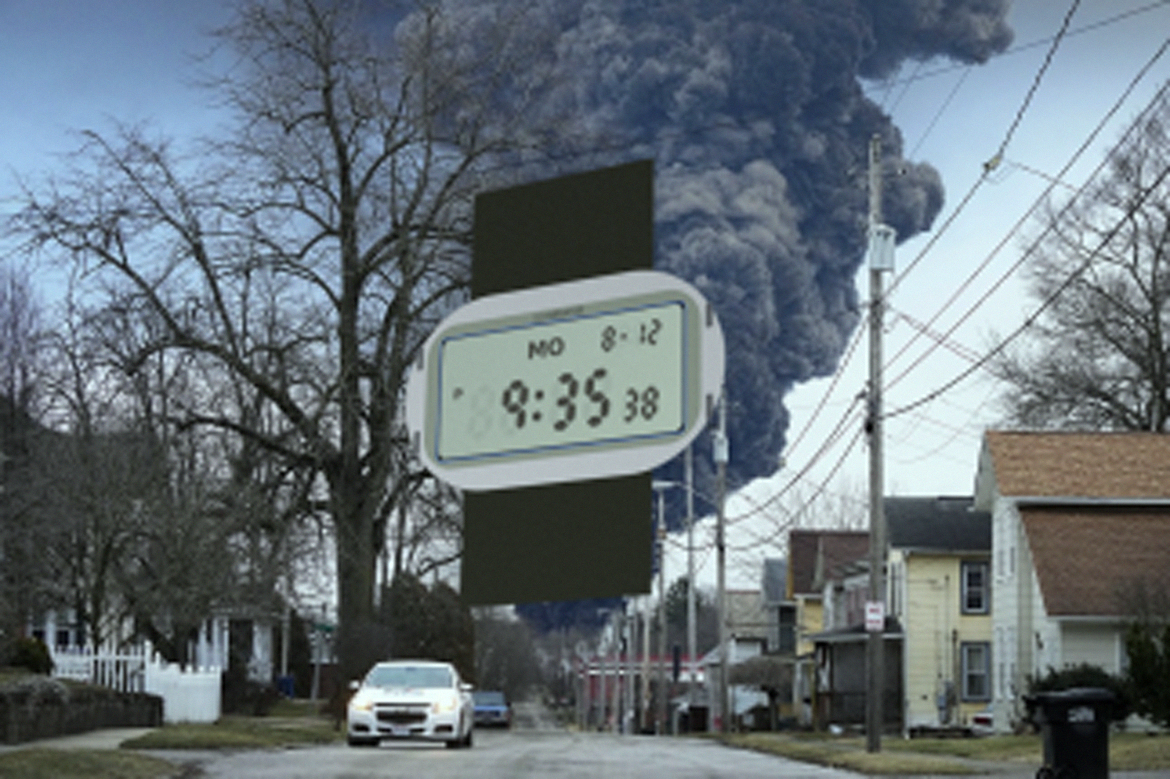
9:35:38
